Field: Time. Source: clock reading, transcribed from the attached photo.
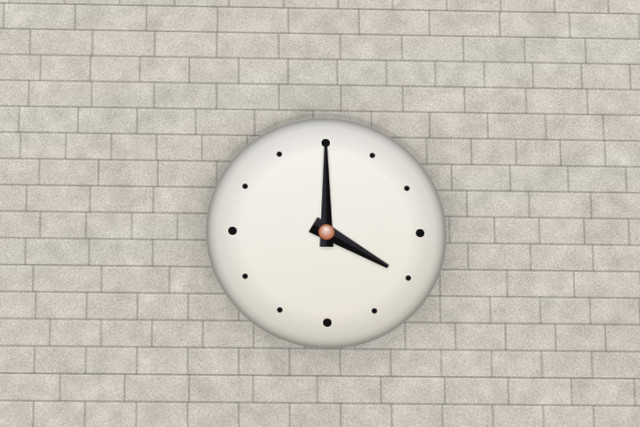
4:00
